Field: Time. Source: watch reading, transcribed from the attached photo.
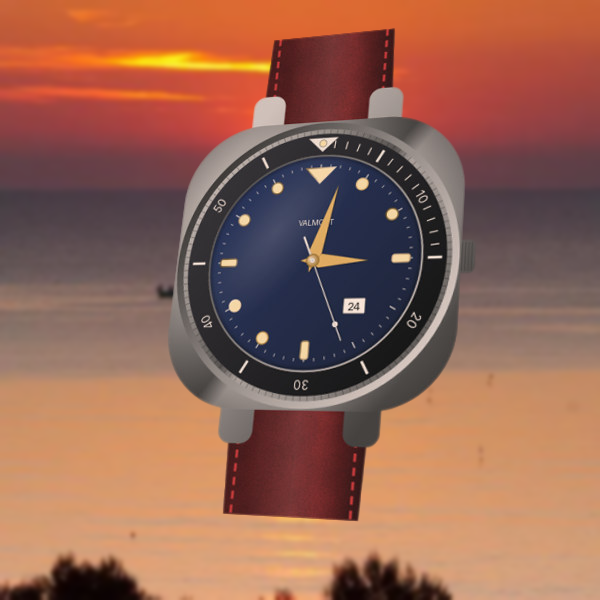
3:02:26
